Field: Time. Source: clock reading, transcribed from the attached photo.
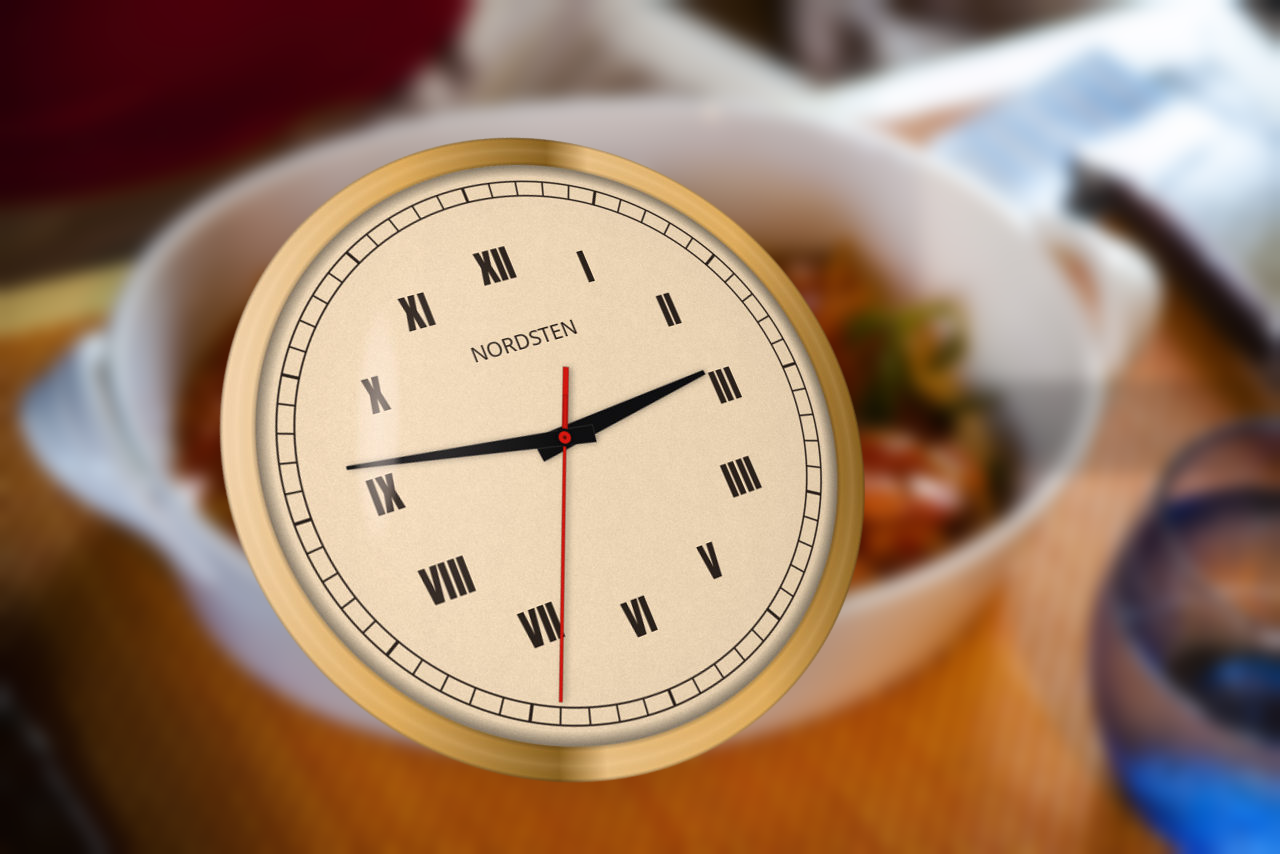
2:46:34
